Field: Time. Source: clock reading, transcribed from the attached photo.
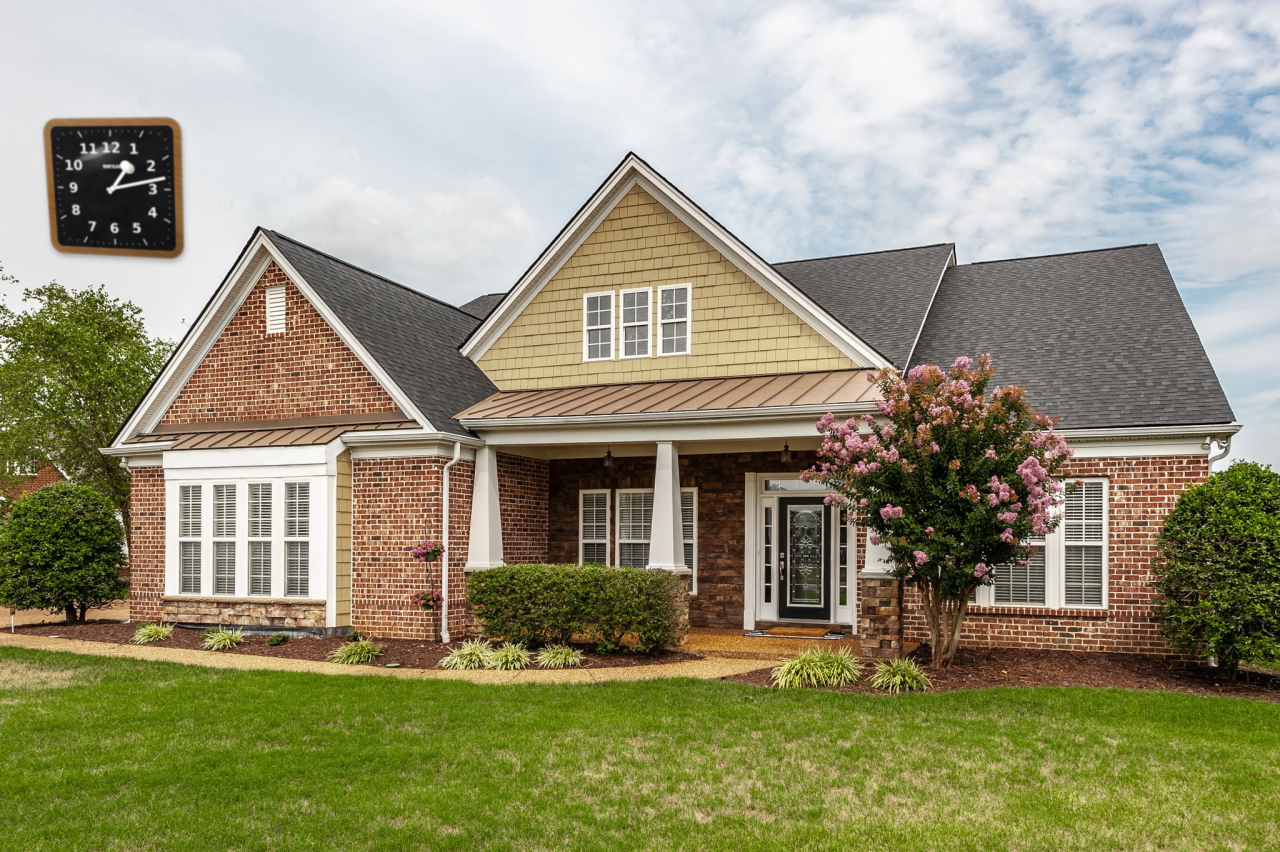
1:13
